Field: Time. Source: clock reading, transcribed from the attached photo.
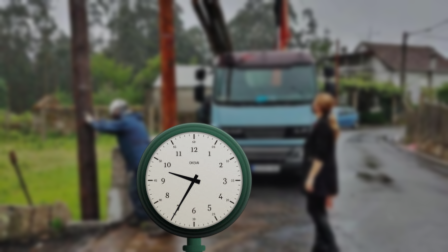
9:35
